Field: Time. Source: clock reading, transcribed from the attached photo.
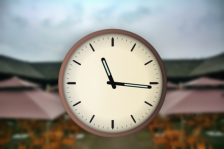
11:16
